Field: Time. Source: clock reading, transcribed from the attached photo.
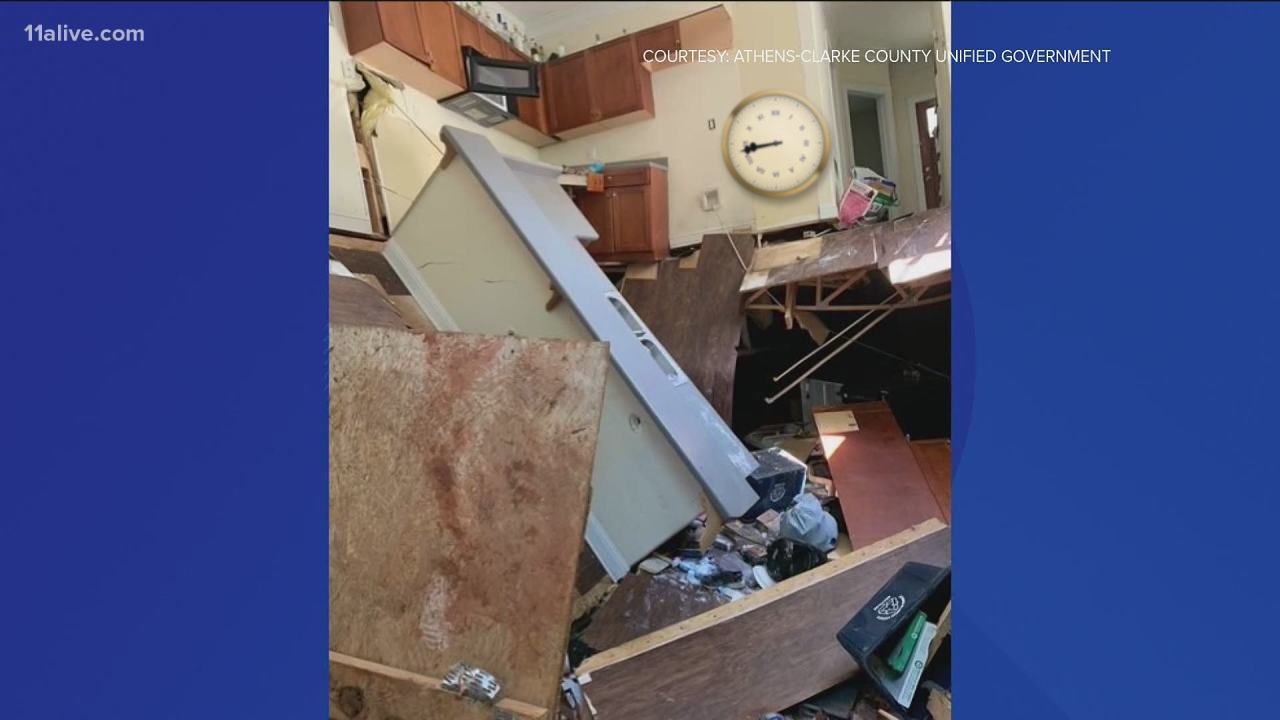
8:43
